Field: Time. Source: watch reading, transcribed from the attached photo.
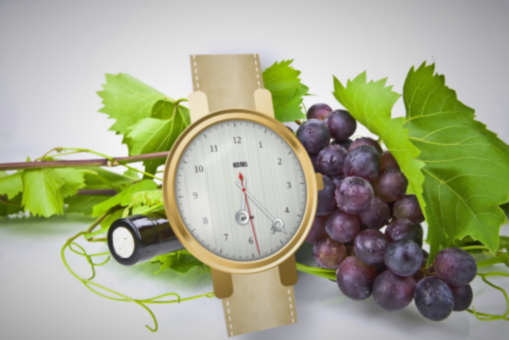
6:23:29
